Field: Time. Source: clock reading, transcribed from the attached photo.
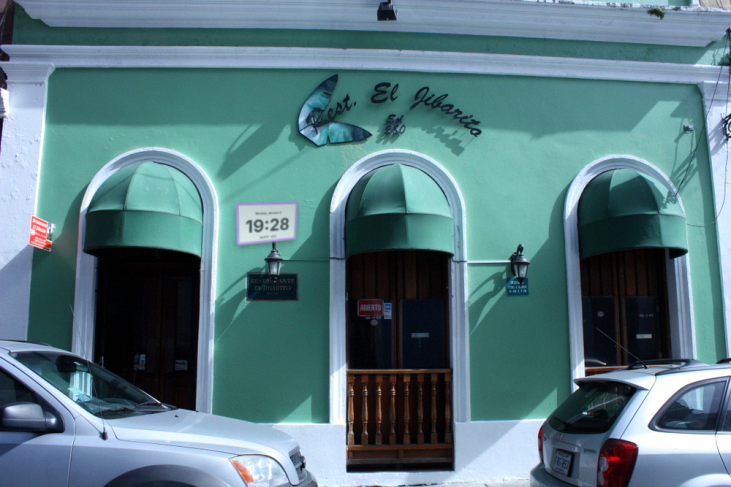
19:28
